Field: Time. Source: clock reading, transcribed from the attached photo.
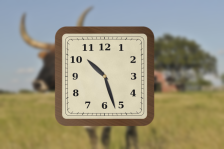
10:27
